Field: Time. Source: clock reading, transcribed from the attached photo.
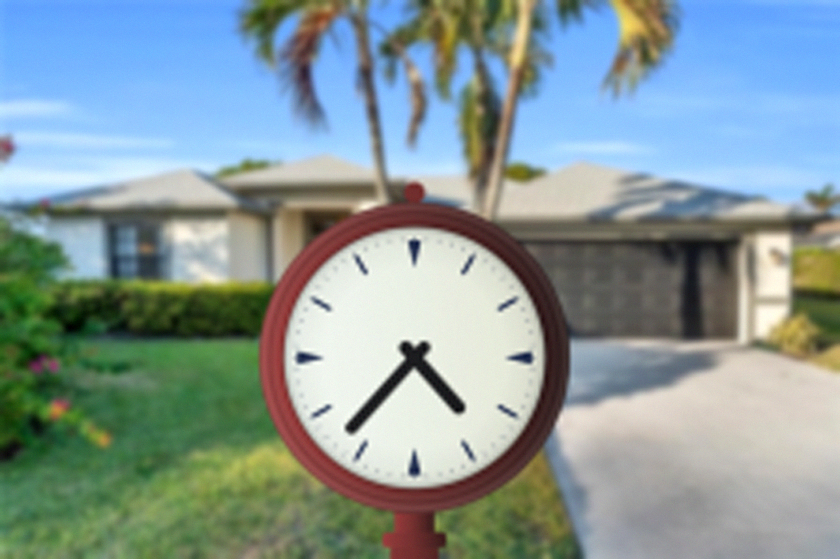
4:37
